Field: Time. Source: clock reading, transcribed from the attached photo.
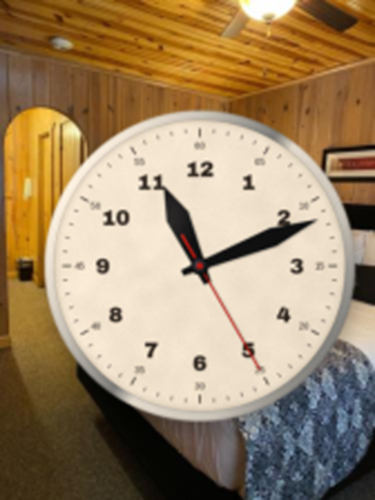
11:11:25
